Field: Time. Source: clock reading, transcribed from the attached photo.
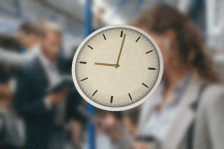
9:01
